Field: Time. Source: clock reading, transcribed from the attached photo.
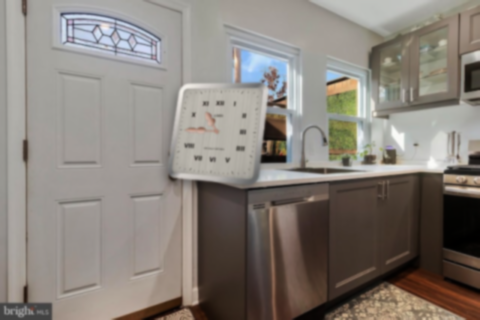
10:45
